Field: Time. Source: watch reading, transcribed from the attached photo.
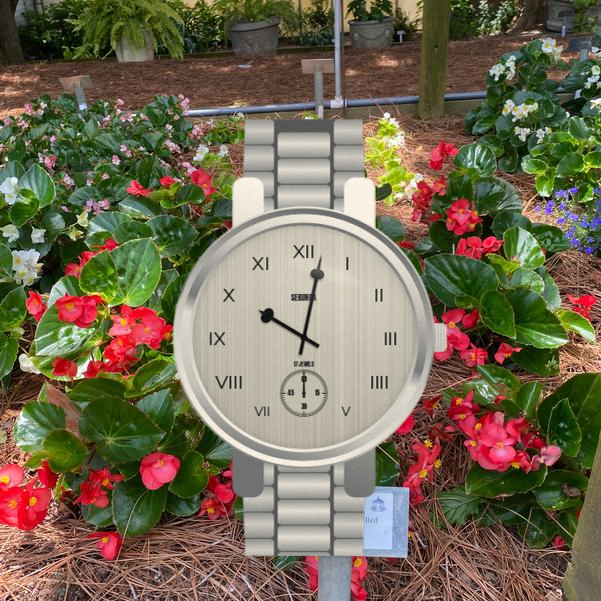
10:02
